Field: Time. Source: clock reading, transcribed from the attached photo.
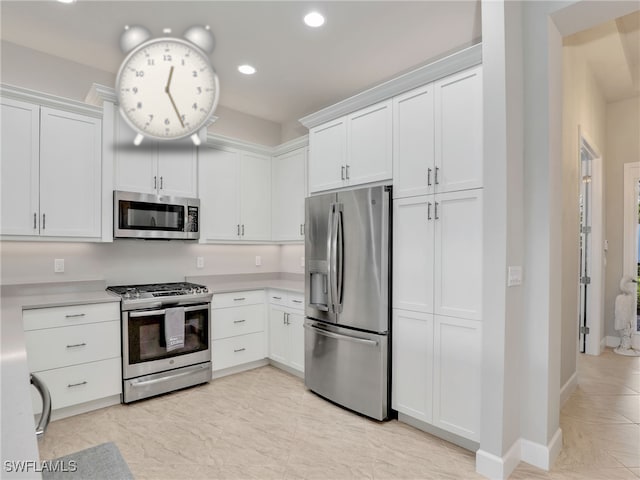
12:26
